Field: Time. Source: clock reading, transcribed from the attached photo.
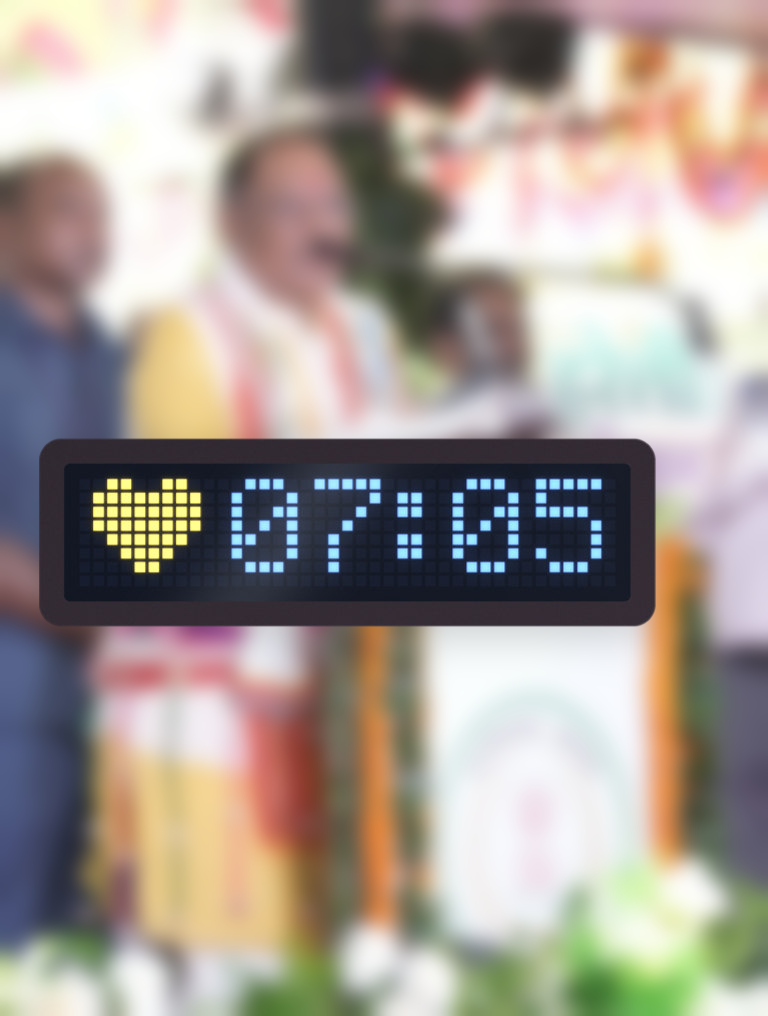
7:05
